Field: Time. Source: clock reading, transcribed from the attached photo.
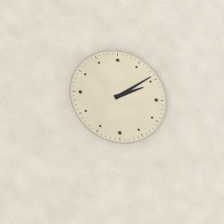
2:09
